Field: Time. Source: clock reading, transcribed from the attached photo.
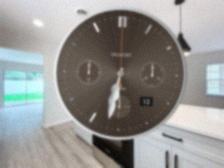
6:32
